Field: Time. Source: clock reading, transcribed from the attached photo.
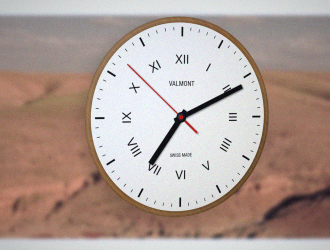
7:10:52
